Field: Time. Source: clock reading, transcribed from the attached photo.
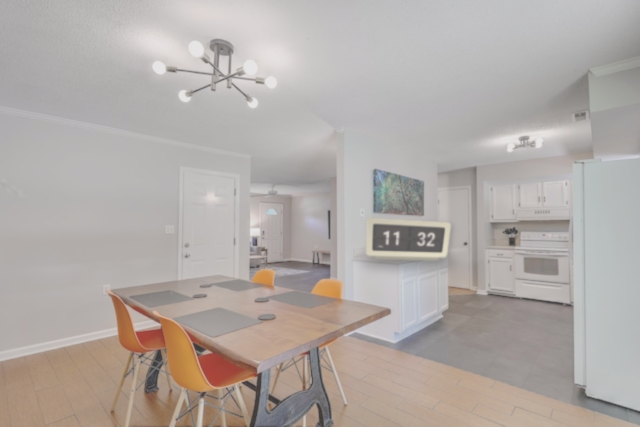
11:32
